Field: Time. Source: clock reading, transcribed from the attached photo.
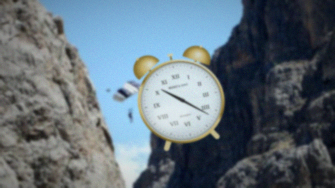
10:22
